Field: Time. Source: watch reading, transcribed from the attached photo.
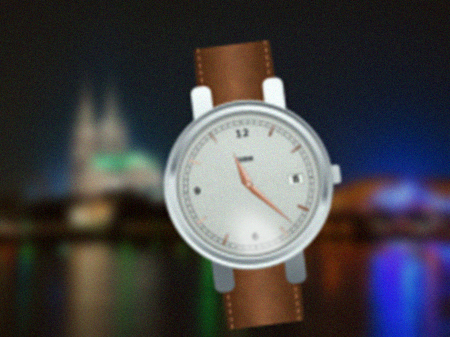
11:23
